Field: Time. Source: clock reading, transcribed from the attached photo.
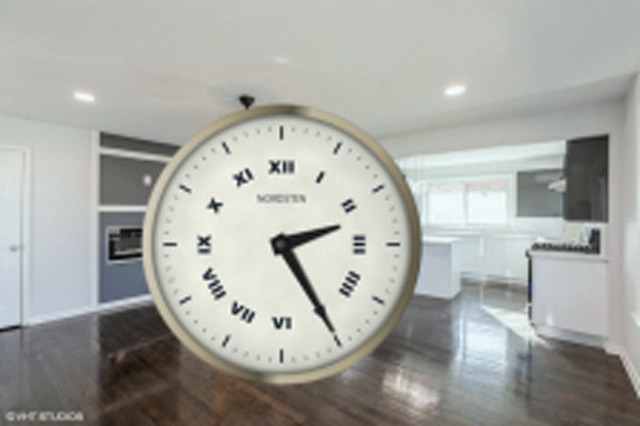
2:25
